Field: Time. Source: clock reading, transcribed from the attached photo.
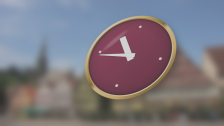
10:44
